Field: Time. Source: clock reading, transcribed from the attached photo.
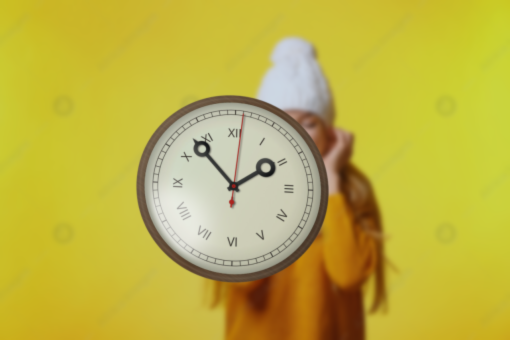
1:53:01
